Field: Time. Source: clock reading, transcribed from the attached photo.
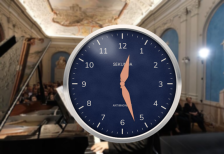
12:27
